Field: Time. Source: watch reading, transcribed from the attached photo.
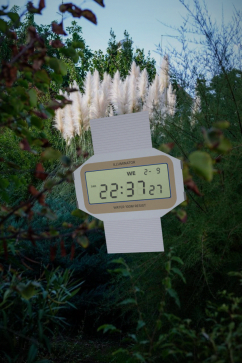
22:37:27
